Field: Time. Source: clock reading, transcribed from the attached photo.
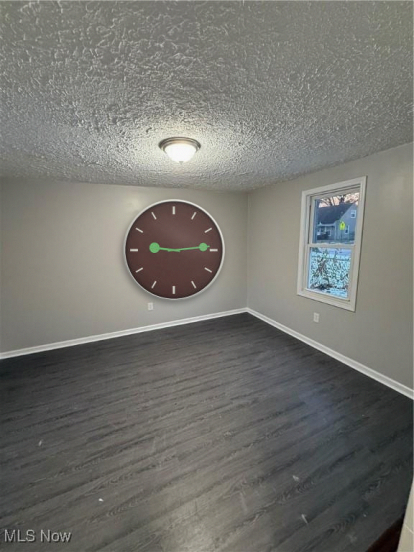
9:14
